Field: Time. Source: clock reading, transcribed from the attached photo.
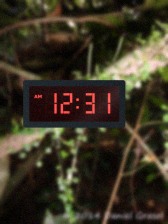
12:31
